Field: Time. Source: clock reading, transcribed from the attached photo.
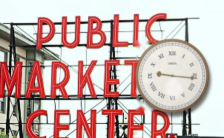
9:16
